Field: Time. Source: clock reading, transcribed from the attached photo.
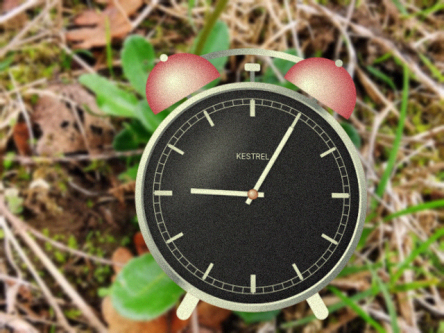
9:05
